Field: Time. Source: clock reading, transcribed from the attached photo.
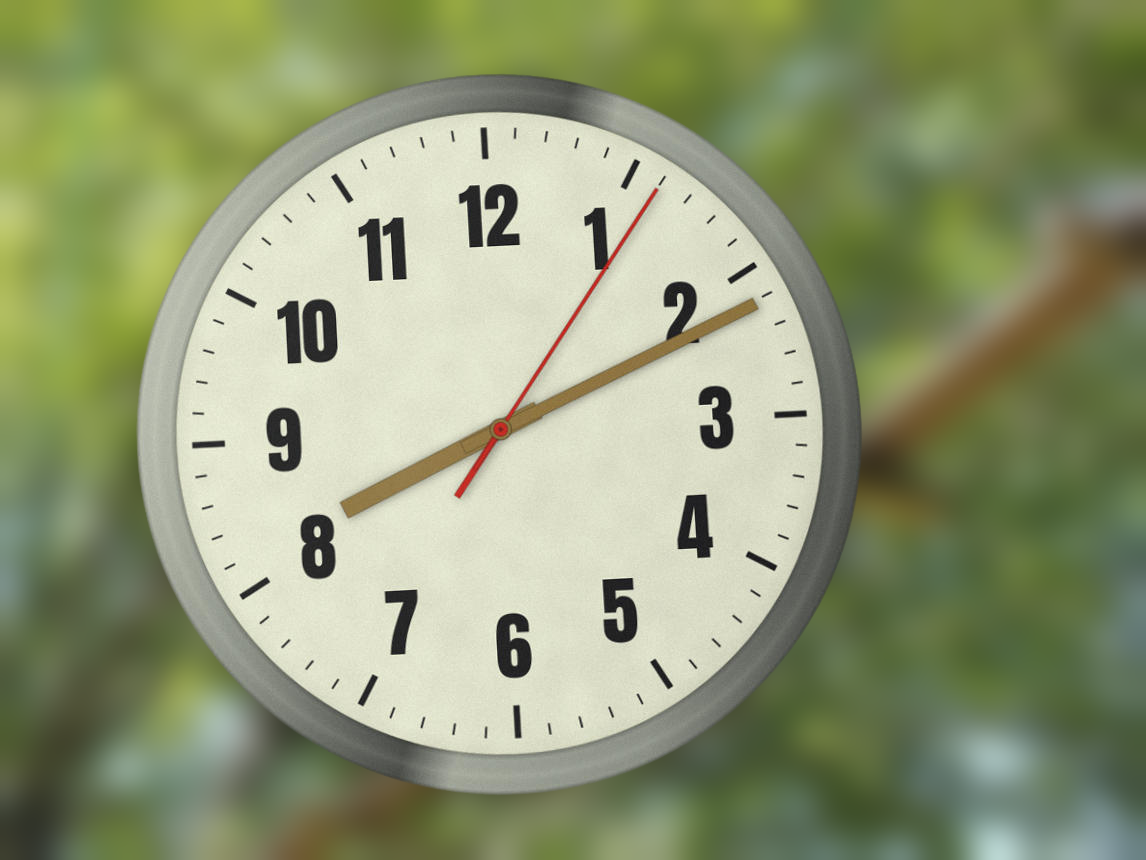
8:11:06
